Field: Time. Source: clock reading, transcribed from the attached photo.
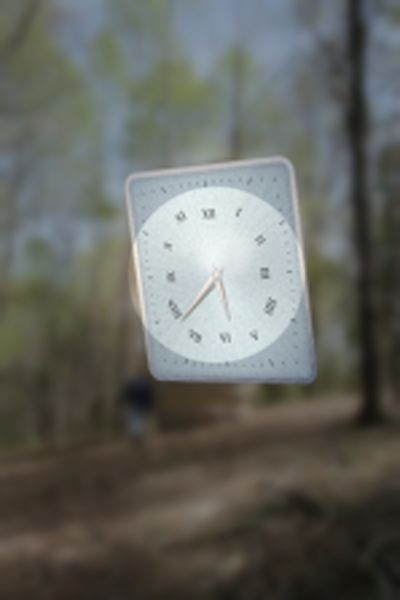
5:38
